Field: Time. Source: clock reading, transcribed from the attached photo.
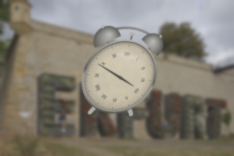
3:49
